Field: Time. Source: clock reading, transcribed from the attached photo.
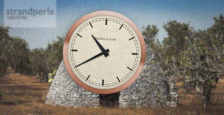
10:40
